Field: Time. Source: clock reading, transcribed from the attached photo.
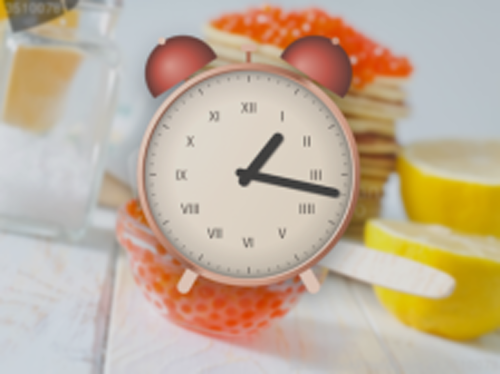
1:17
